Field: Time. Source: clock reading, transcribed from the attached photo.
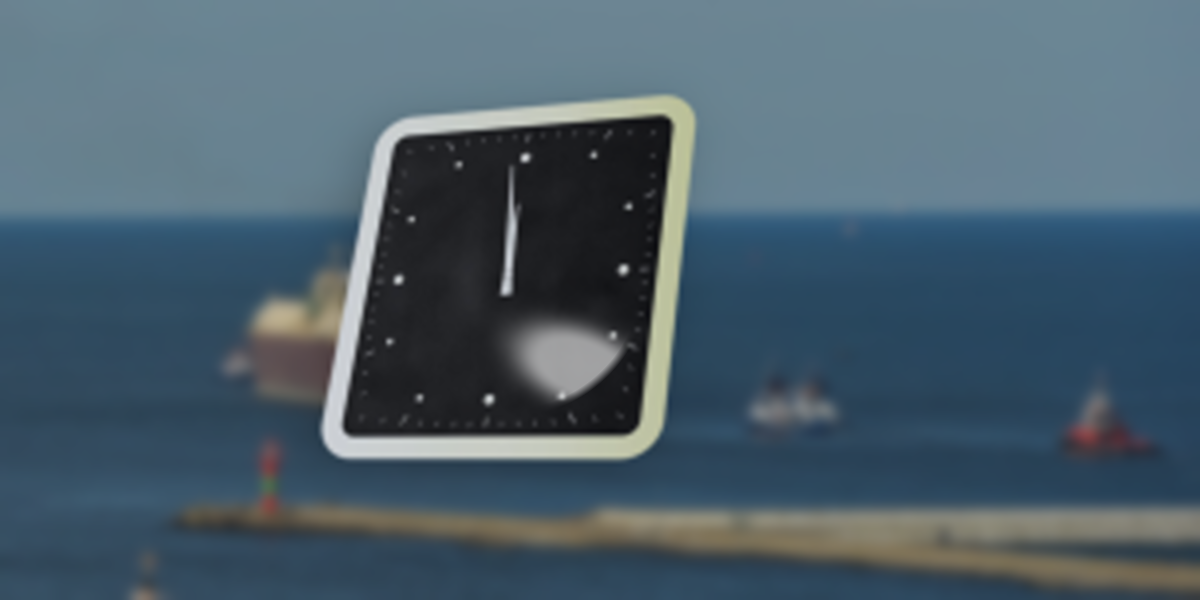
11:59
